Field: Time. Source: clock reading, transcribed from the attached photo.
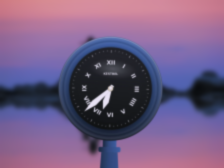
6:38
